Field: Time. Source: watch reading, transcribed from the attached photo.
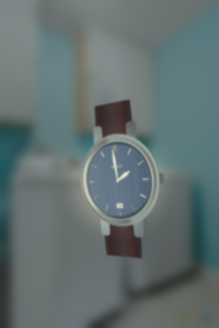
1:59
